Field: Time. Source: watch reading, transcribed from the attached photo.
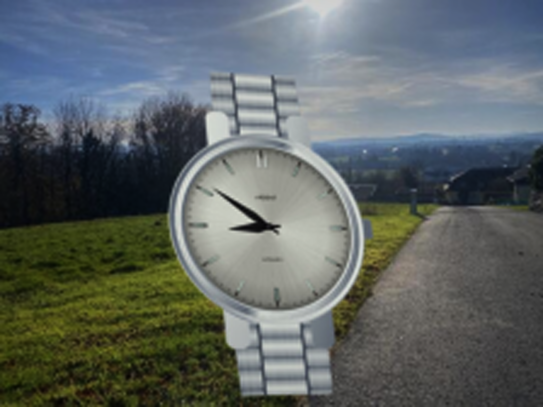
8:51
